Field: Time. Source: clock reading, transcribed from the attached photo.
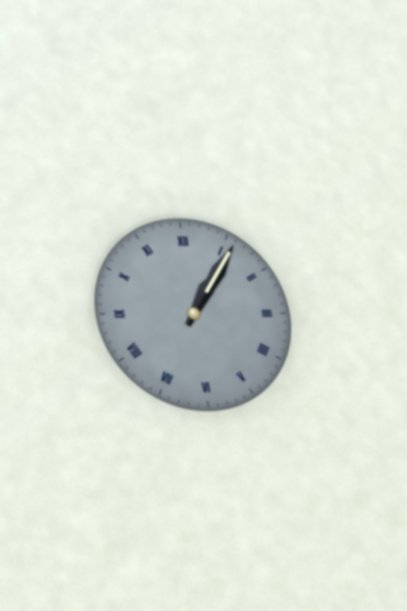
1:06
